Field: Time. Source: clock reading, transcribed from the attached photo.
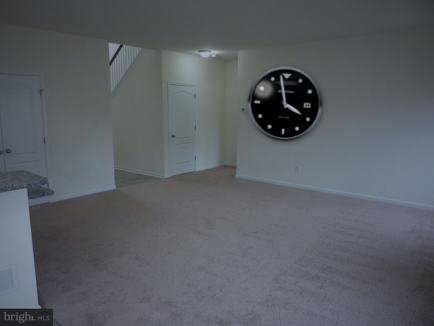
3:58
